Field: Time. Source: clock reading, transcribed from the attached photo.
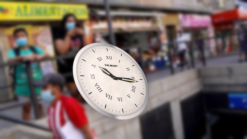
10:16
